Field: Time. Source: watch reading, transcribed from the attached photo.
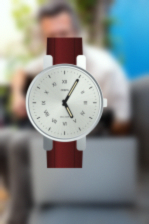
5:05
